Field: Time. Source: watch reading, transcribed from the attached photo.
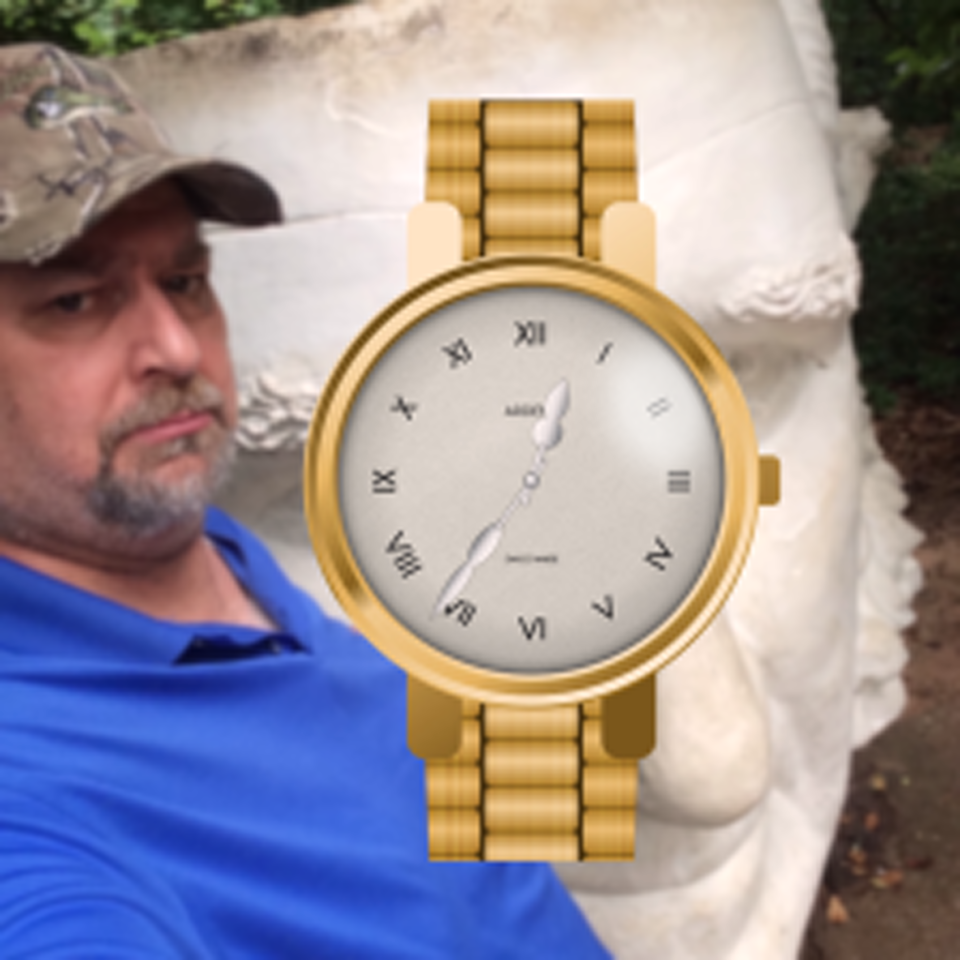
12:36
